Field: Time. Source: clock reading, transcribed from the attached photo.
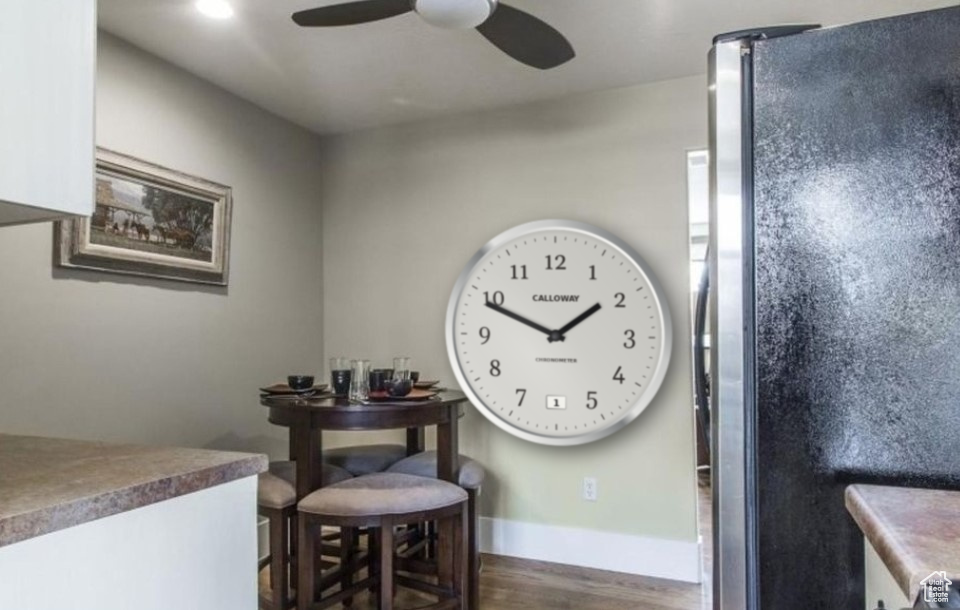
1:49
